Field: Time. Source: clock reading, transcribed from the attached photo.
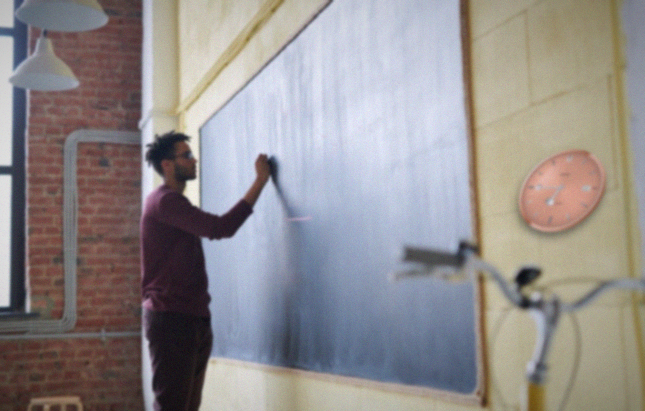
6:45
